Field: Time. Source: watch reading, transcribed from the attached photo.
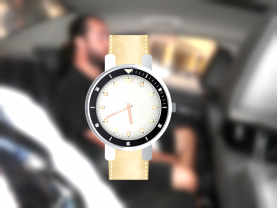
5:41
